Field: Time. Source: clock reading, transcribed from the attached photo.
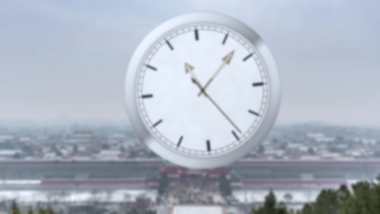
11:07:24
